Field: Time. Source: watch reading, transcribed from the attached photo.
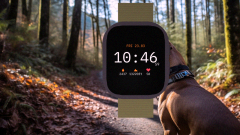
10:46
